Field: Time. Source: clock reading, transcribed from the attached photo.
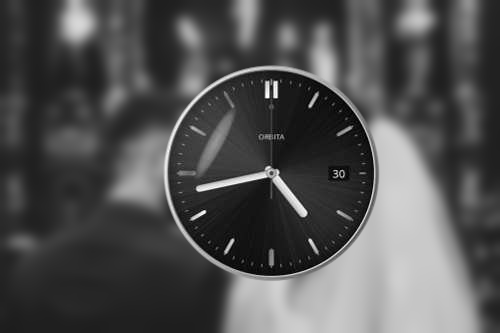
4:43:00
